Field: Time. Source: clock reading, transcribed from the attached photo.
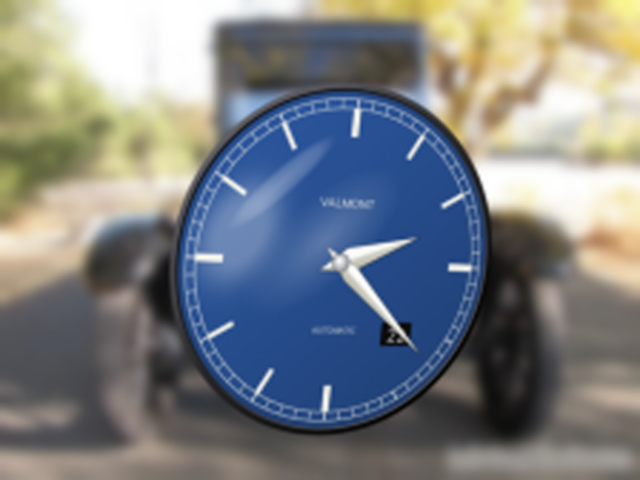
2:22
